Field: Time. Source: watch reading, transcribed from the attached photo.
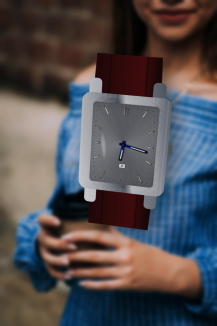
6:17
